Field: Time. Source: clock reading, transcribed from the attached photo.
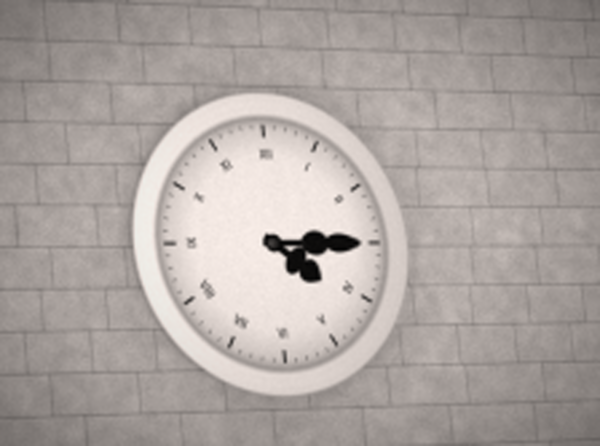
4:15
